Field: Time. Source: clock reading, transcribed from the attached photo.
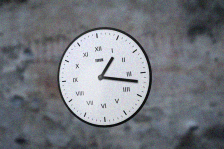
1:17
